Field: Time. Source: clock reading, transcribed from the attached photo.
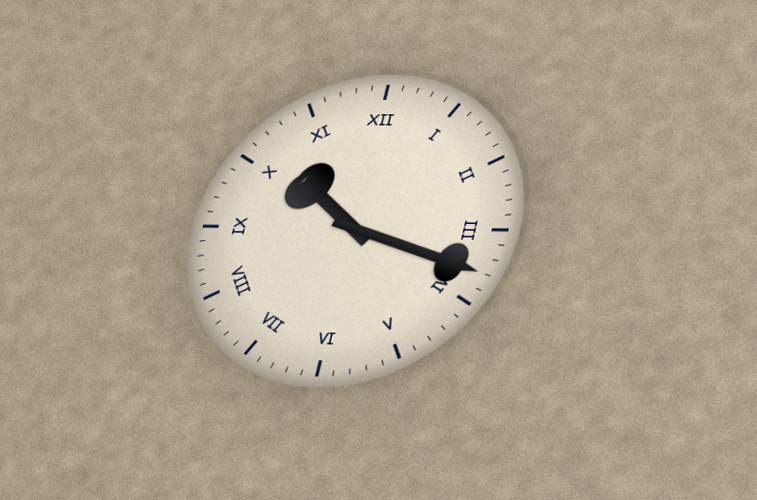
10:18
